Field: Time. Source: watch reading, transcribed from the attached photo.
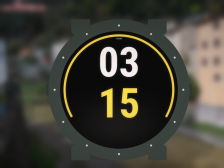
3:15
